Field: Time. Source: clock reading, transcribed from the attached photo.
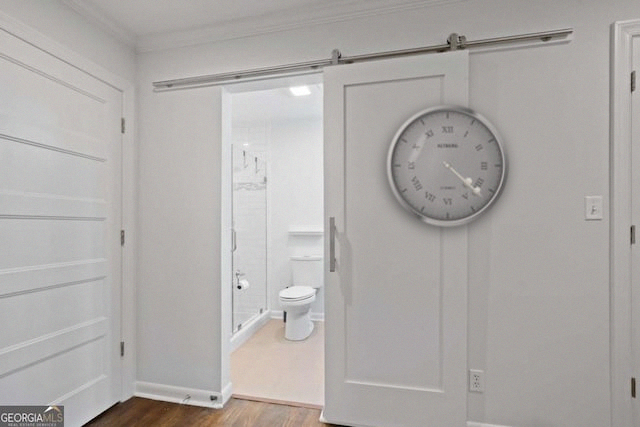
4:22
